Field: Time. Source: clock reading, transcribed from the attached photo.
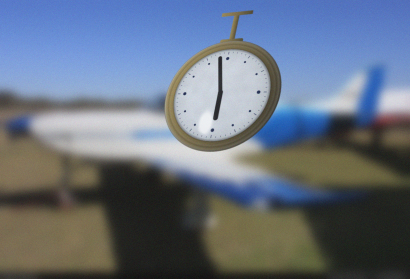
5:58
